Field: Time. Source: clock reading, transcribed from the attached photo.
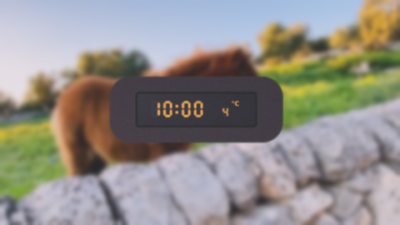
10:00
